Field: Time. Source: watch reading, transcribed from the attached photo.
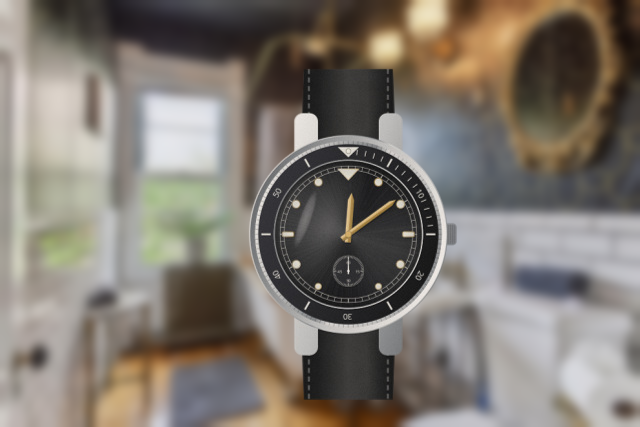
12:09
